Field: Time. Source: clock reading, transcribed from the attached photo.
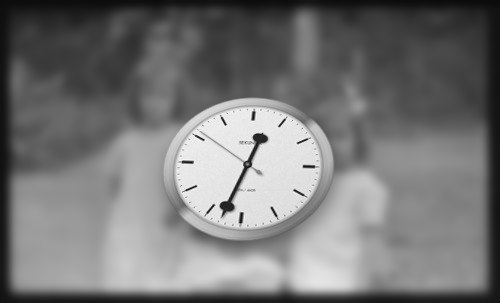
12:32:51
